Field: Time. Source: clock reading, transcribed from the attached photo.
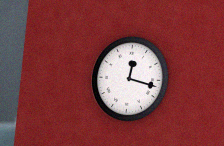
12:17
